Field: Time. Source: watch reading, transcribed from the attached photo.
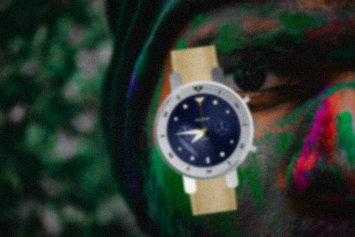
7:45
